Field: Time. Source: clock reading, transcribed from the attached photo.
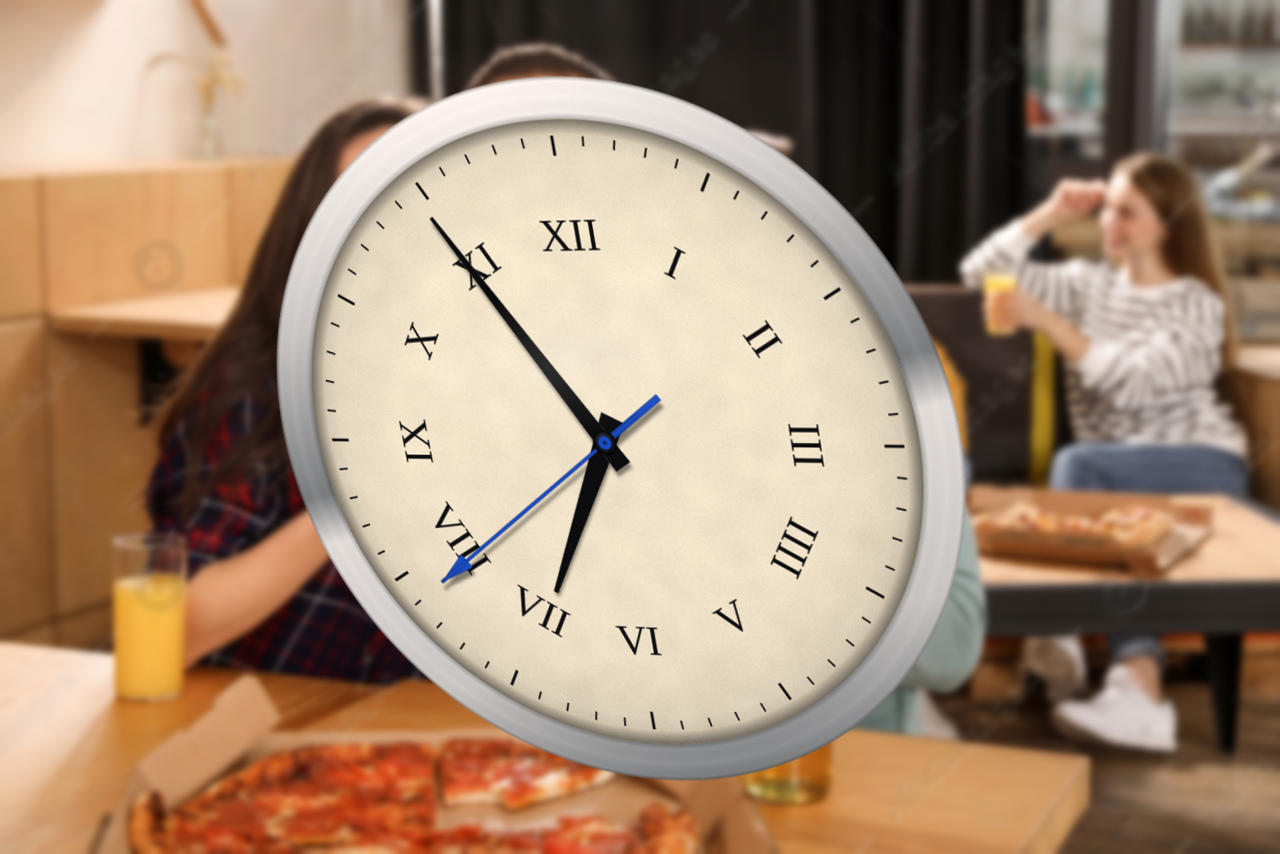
6:54:39
